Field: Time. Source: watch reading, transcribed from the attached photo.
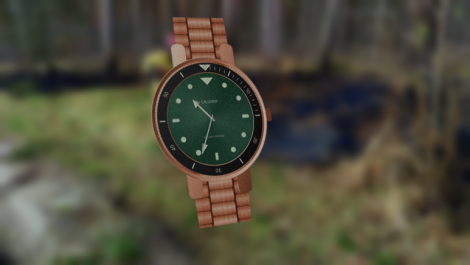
10:34
